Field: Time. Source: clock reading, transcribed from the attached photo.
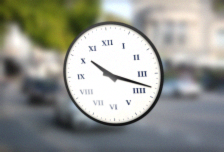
10:18
